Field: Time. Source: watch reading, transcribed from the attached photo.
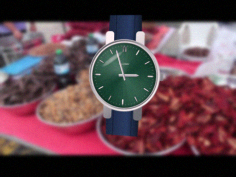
2:57
